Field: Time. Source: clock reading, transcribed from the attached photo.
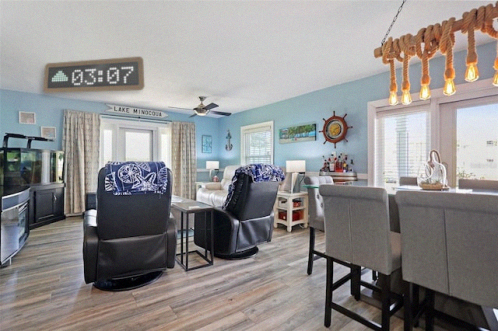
3:07
